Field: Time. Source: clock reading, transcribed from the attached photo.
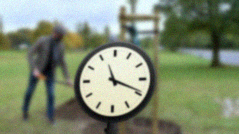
11:19
